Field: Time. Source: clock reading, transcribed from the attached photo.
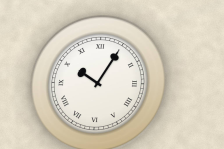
10:05
